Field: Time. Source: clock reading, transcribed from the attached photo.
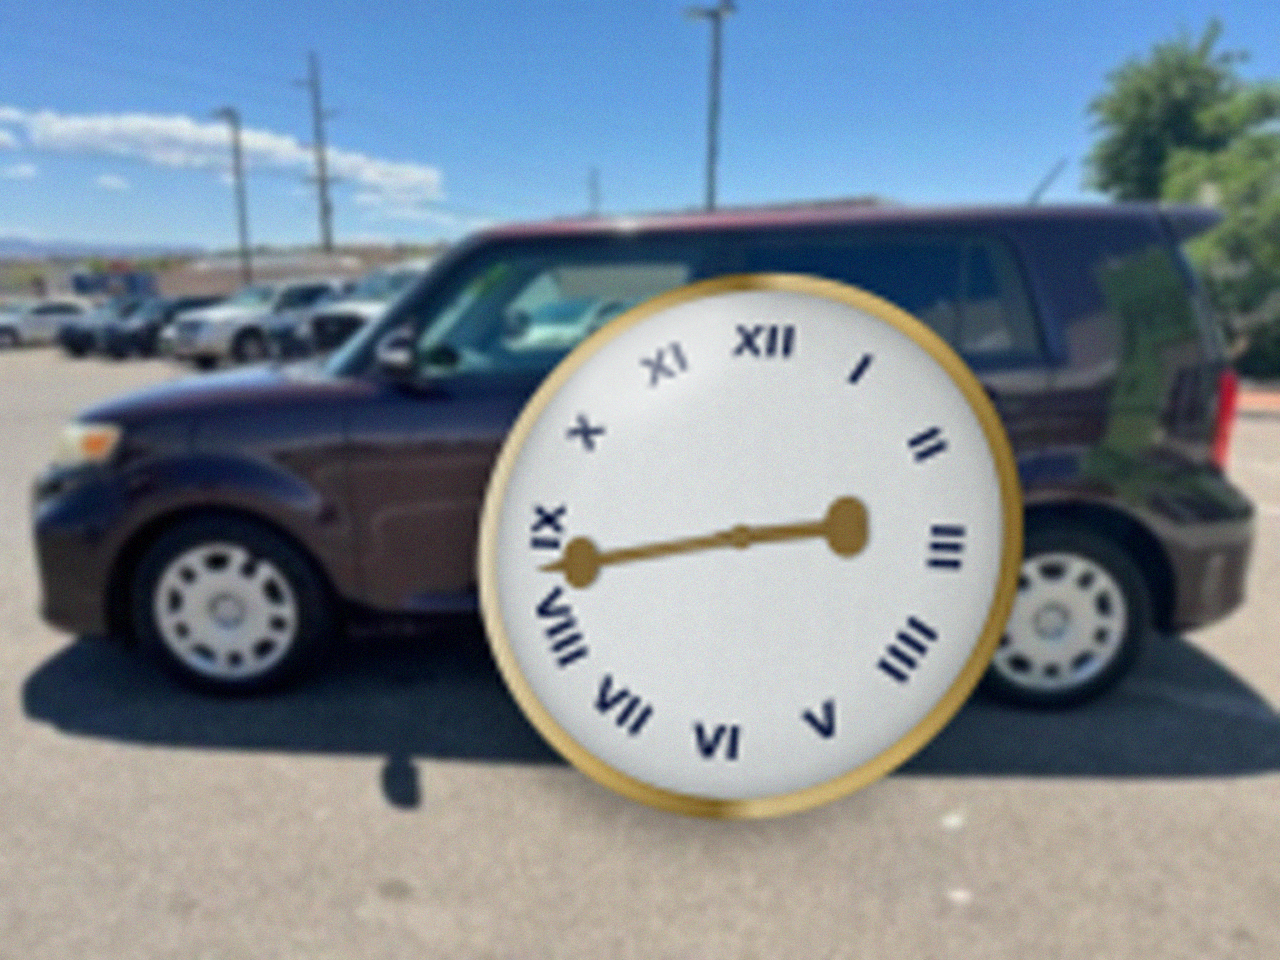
2:43
